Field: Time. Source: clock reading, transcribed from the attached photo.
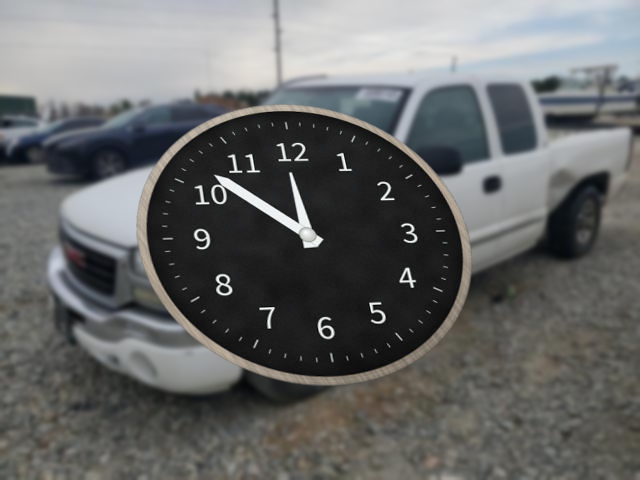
11:52
